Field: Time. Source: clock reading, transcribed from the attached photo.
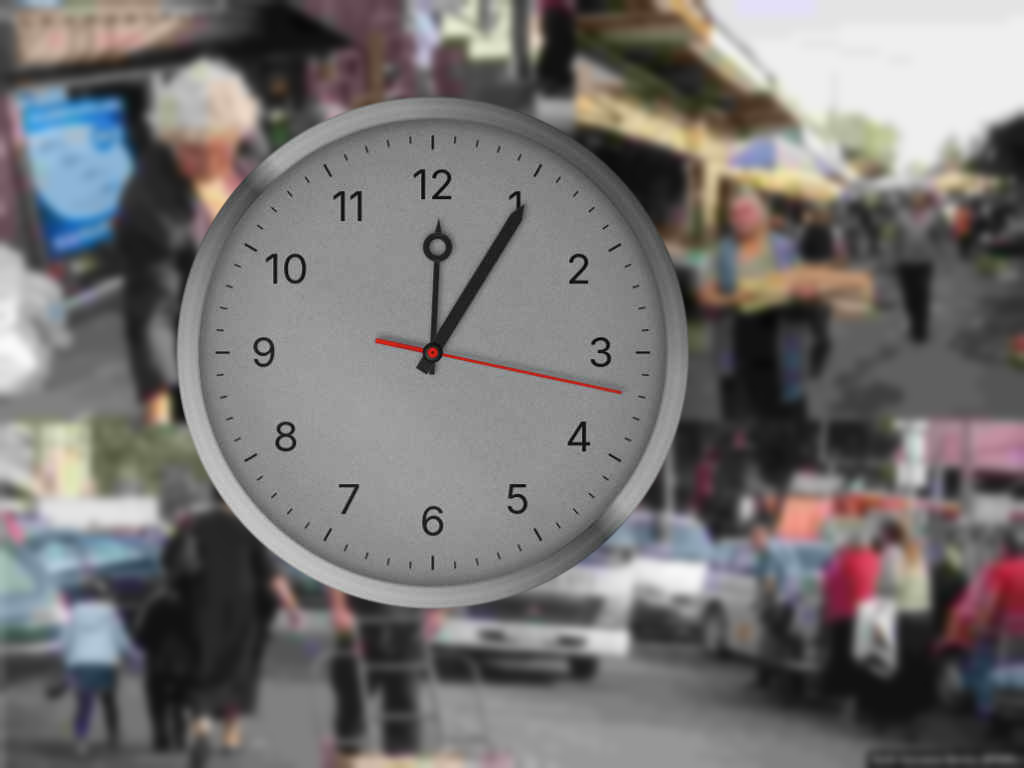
12:05:17
